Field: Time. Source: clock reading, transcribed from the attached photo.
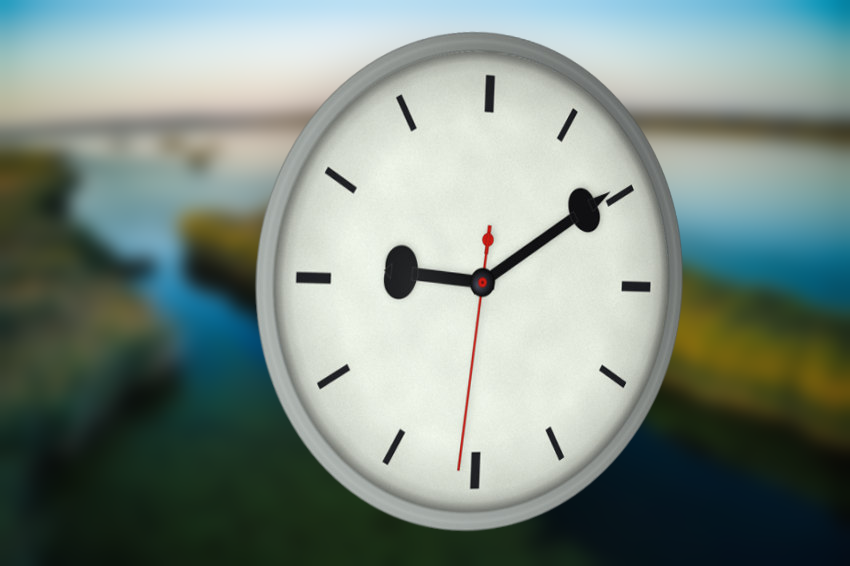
9:09:31
